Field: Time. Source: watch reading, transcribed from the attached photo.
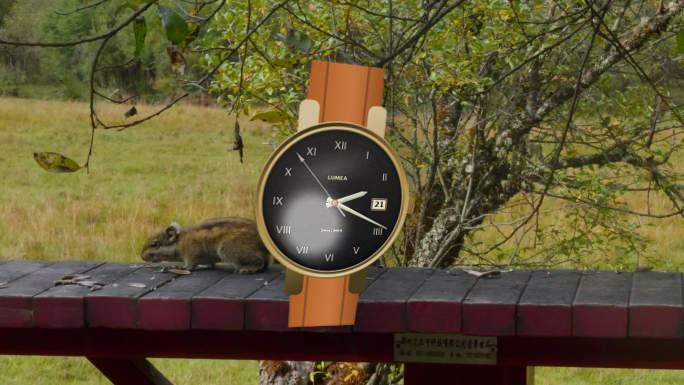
2:18:53
